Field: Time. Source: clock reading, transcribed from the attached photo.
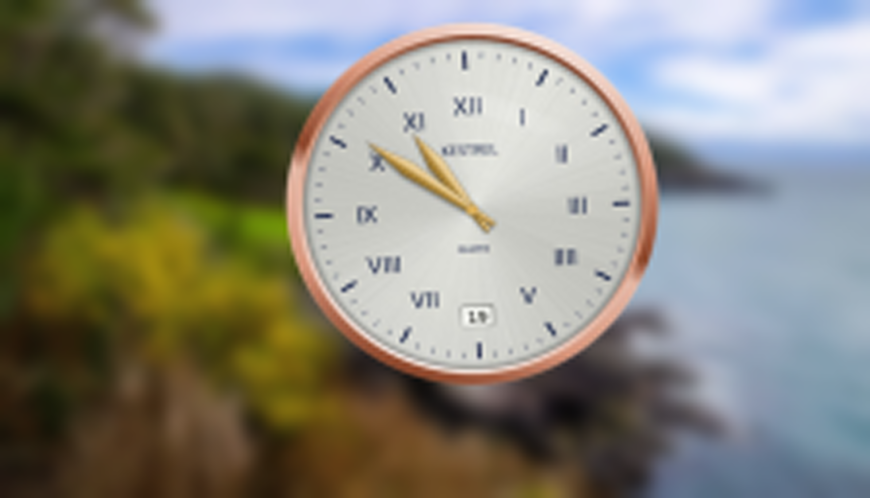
10:51
